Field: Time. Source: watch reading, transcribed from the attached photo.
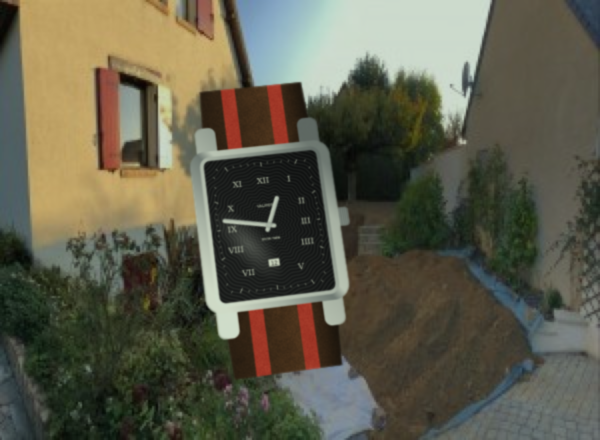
12:47
